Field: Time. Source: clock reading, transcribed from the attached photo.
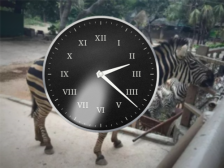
2:22
